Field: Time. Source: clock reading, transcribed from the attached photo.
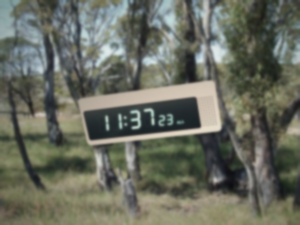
11:37
